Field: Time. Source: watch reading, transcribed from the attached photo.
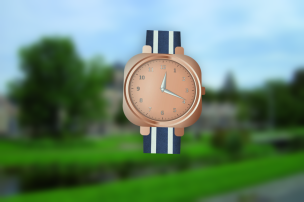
12:19
